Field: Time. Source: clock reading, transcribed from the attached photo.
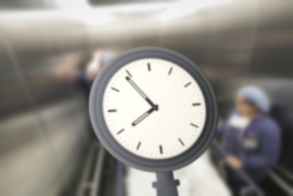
7:54
